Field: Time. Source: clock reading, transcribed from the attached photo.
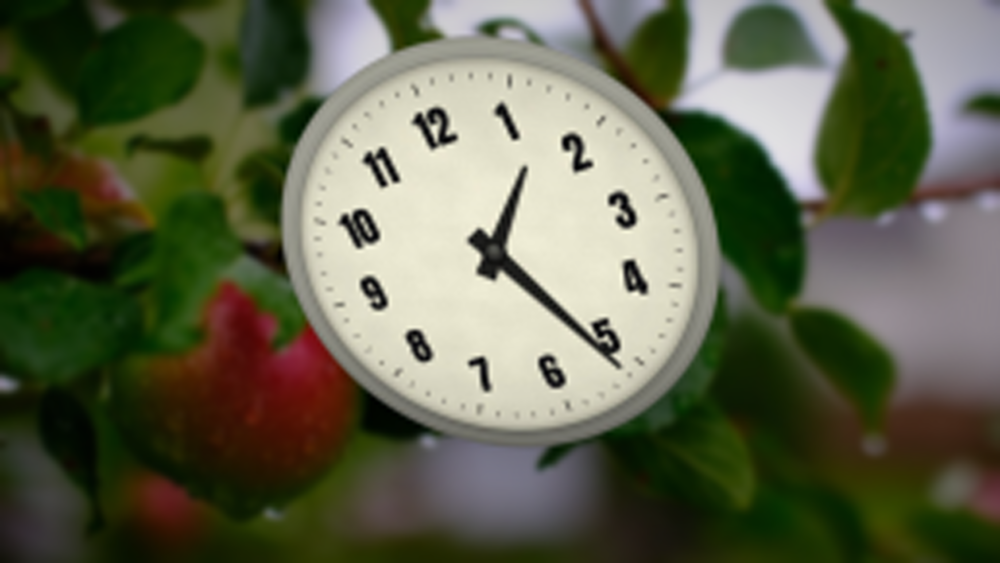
1:26
